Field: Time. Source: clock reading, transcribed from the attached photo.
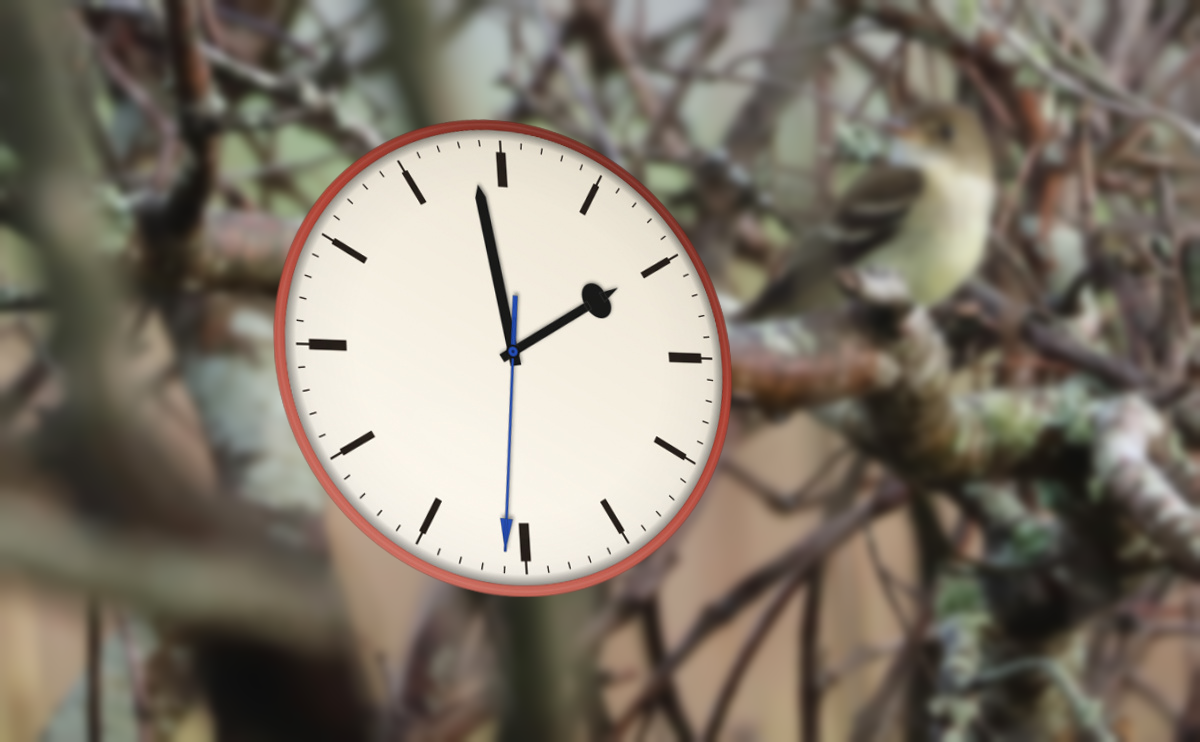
1:58:31
